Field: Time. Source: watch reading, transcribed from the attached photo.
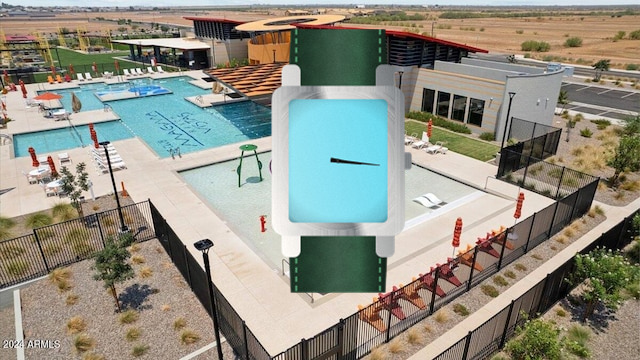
3:16
